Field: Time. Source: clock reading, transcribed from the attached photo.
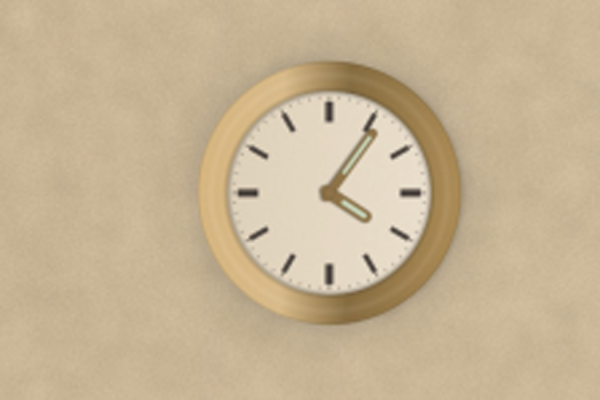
4:06
